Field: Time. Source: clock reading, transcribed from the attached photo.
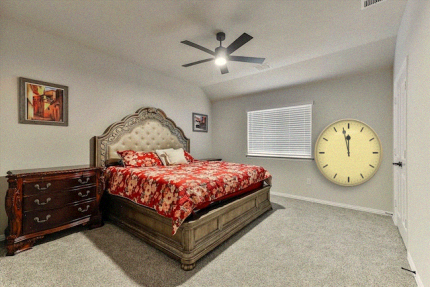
11:58
